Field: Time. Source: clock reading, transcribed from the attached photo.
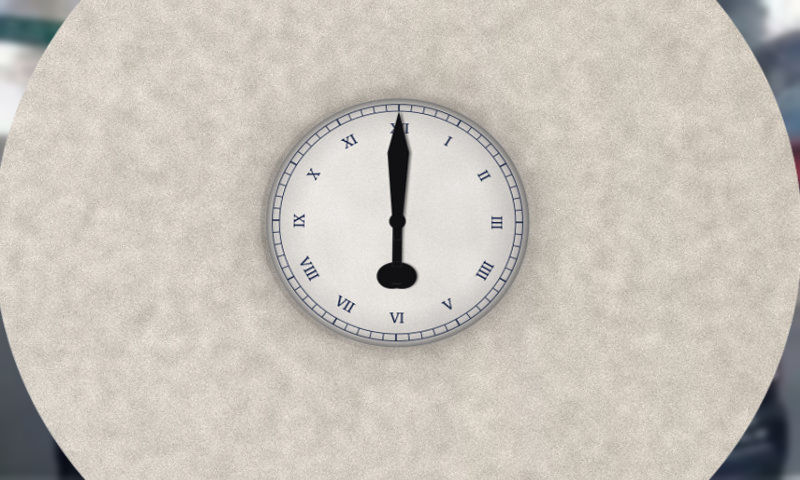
6:00
